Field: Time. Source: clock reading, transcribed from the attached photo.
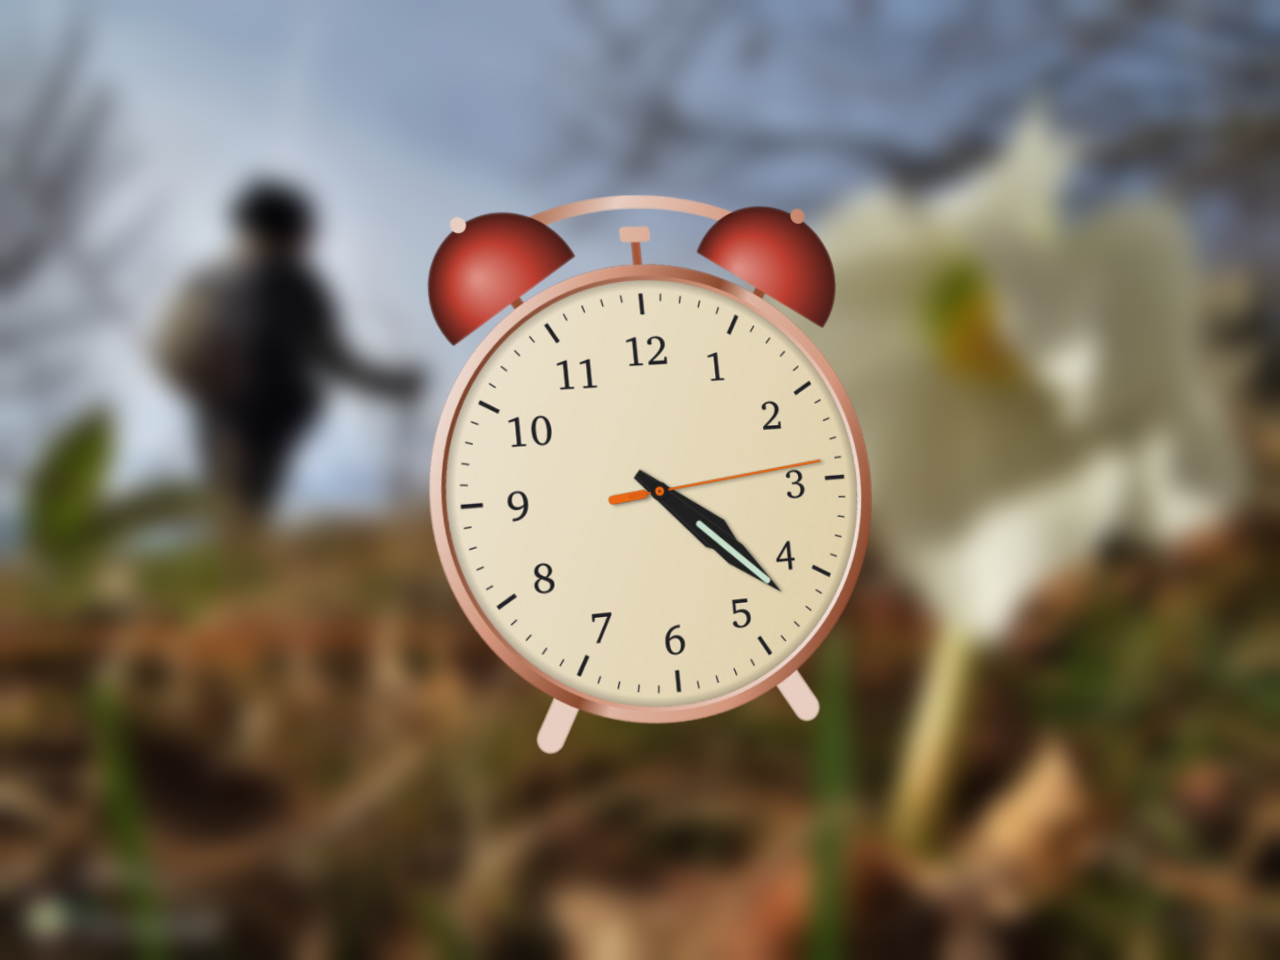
4:22:14
